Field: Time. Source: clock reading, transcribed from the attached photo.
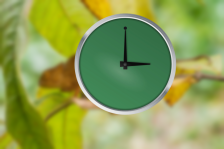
3:00
